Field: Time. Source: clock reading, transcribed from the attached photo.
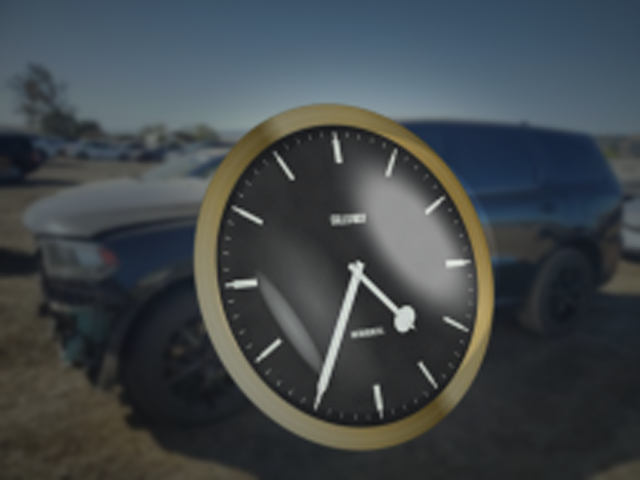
4:35
